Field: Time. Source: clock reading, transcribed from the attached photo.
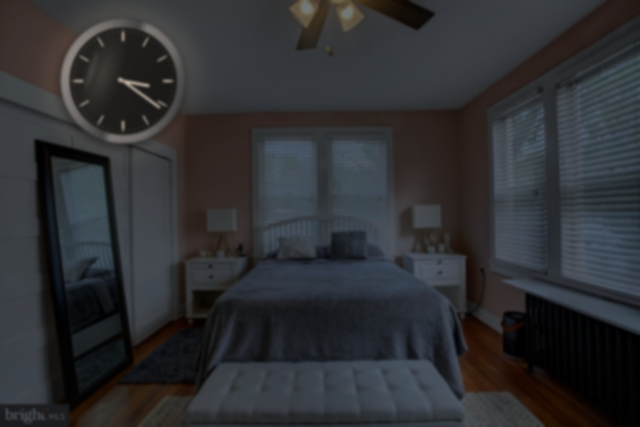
3:21
